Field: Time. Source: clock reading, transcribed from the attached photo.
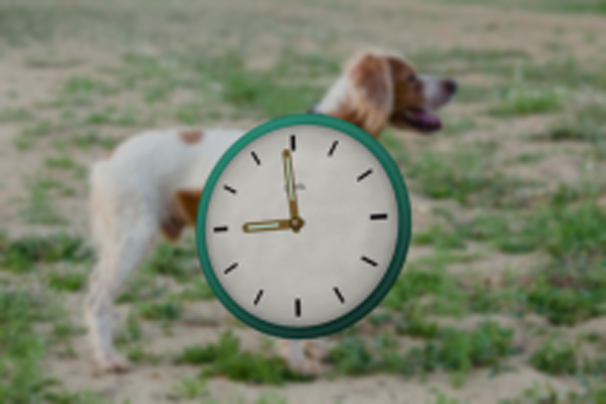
8:59
